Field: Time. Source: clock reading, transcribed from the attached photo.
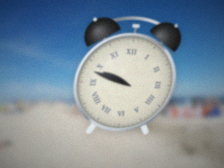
9:48
